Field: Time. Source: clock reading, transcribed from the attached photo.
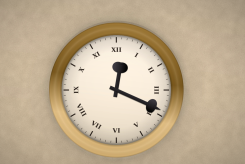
12:19
